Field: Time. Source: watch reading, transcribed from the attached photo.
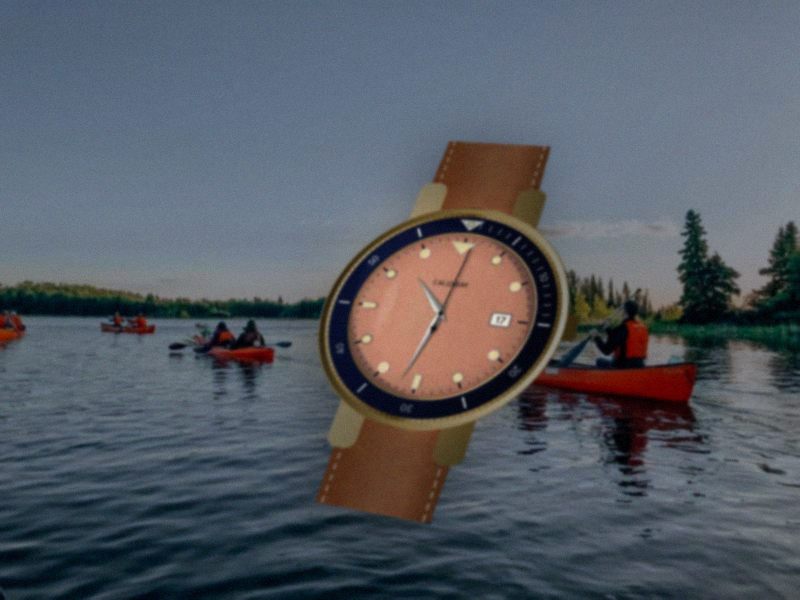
10:32:01
